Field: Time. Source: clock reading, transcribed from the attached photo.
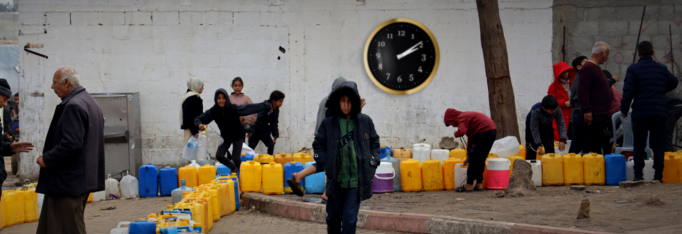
2:09
